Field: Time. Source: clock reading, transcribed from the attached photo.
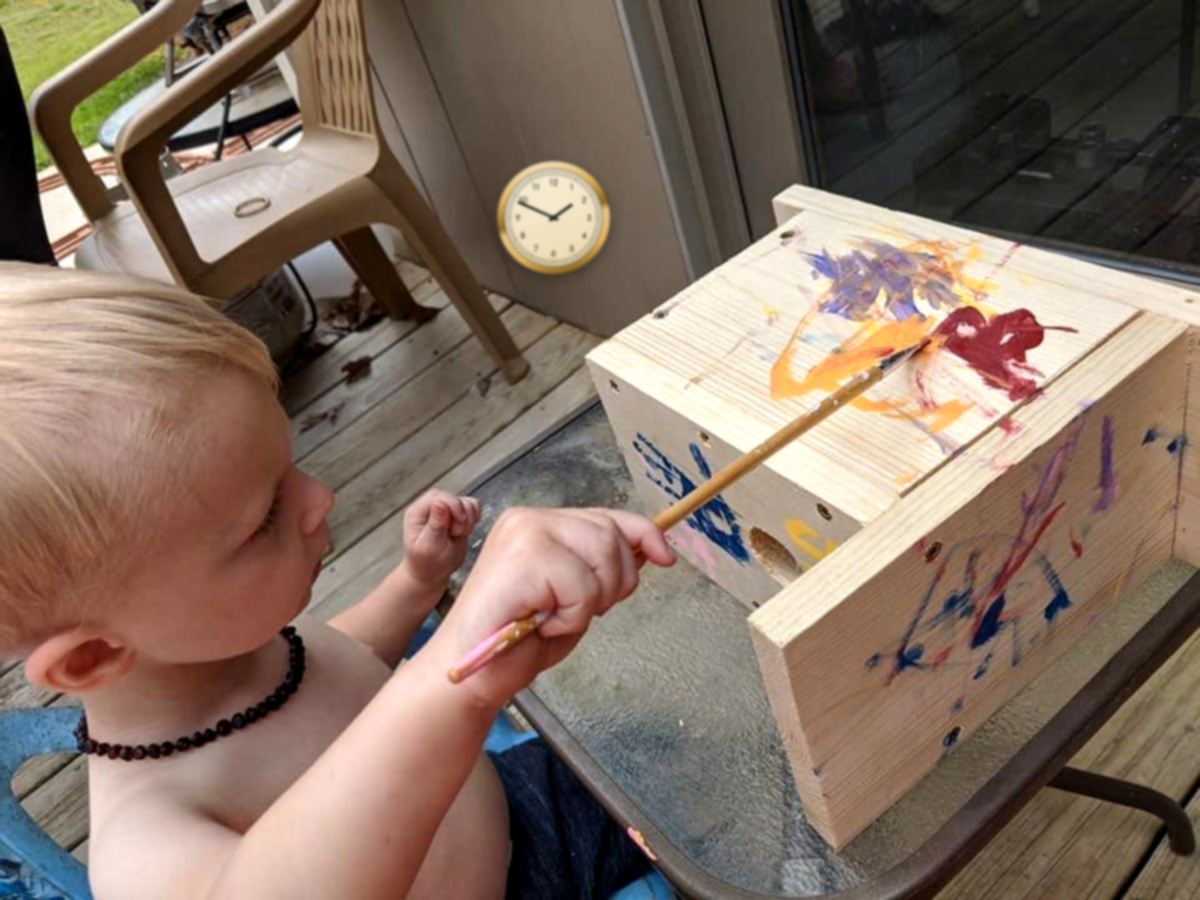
1:49
